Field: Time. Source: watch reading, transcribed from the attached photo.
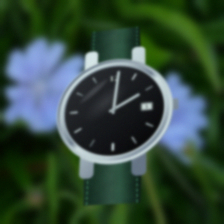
2:01
